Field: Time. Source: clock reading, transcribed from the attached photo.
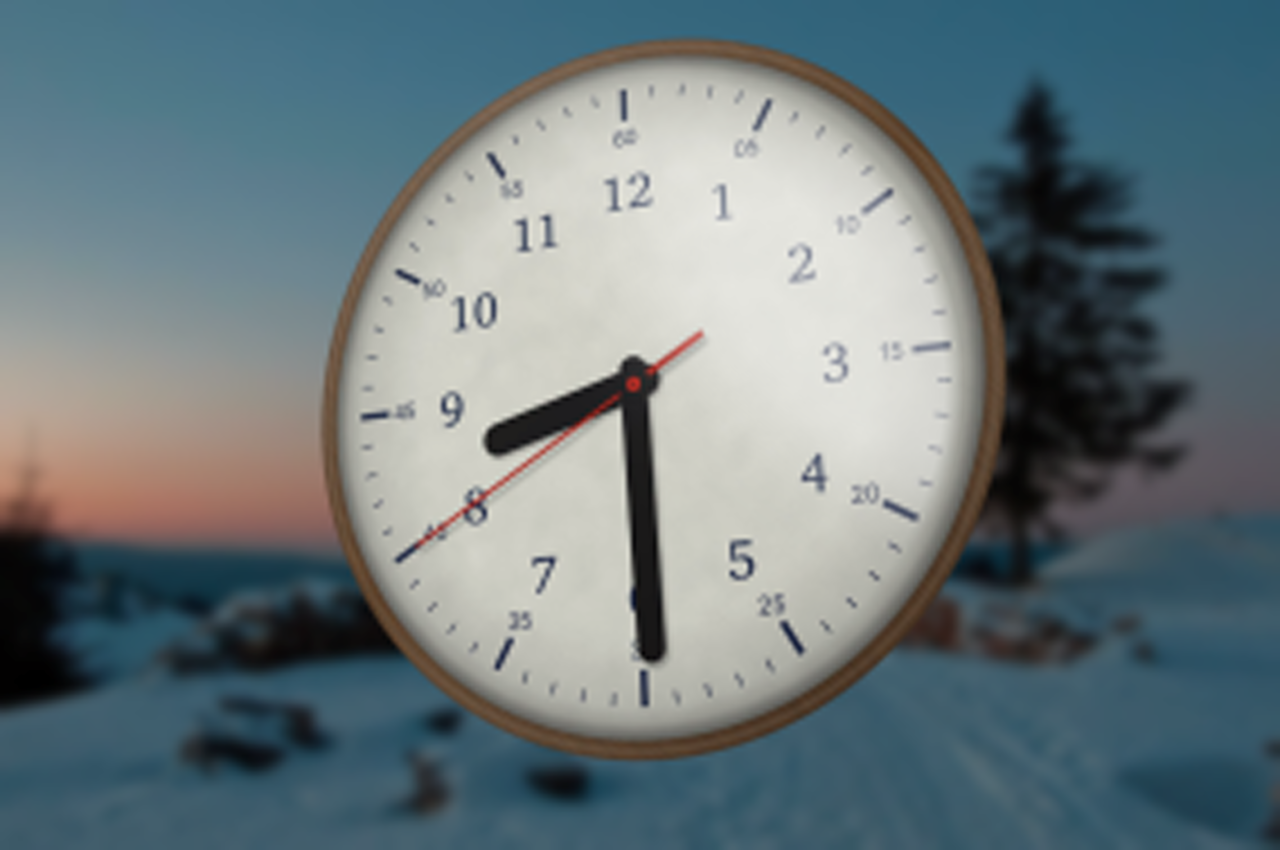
8:29:40
